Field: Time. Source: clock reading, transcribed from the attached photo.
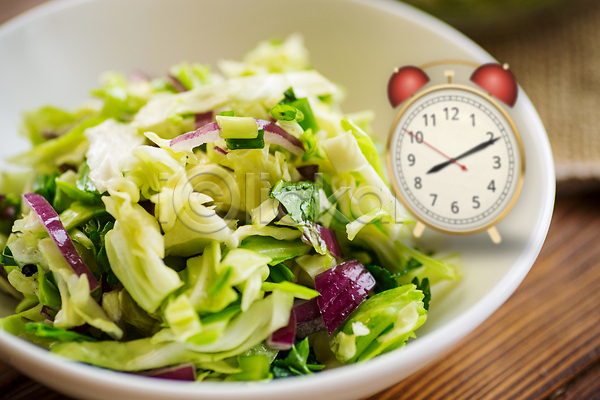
8:10:50
